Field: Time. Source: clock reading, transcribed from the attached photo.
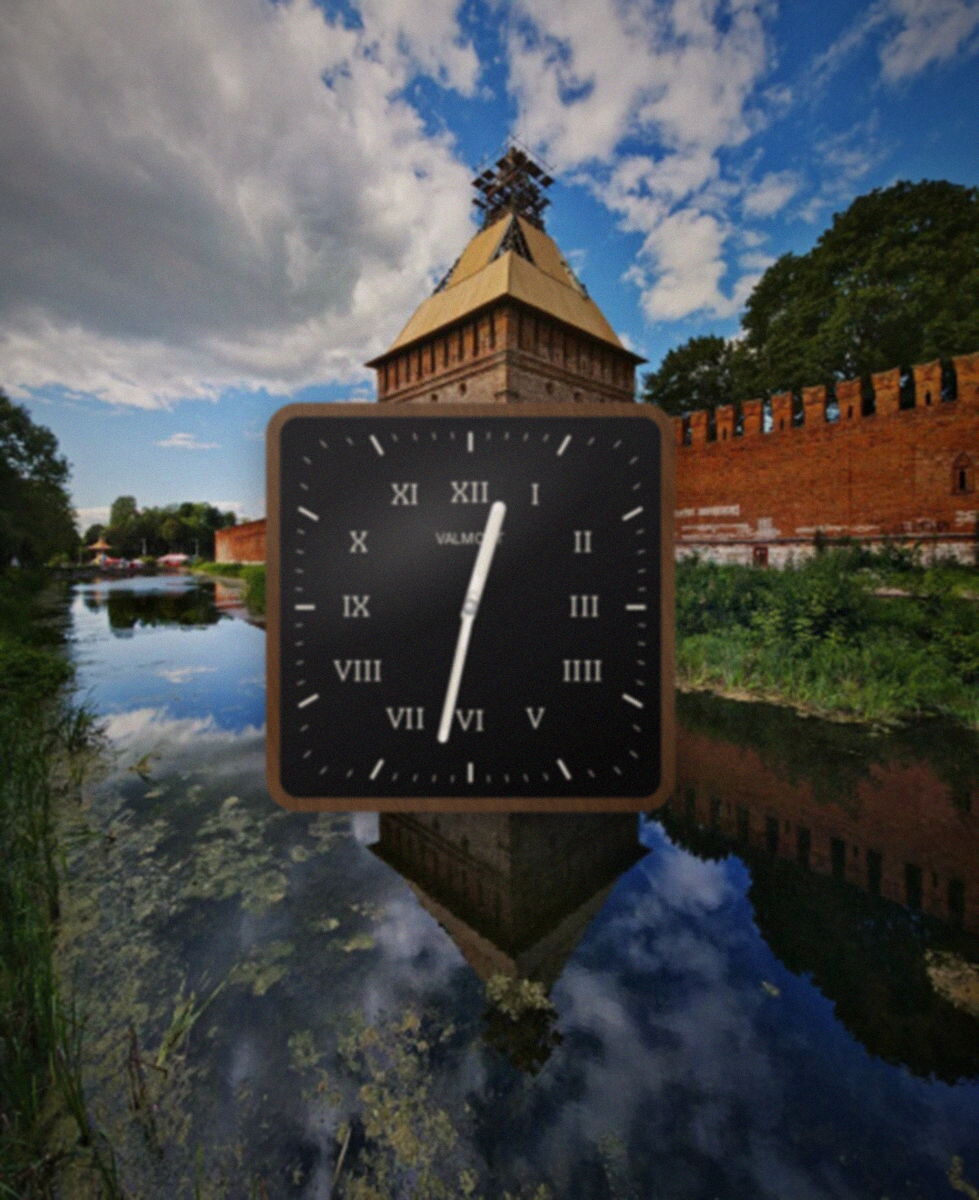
12:32
